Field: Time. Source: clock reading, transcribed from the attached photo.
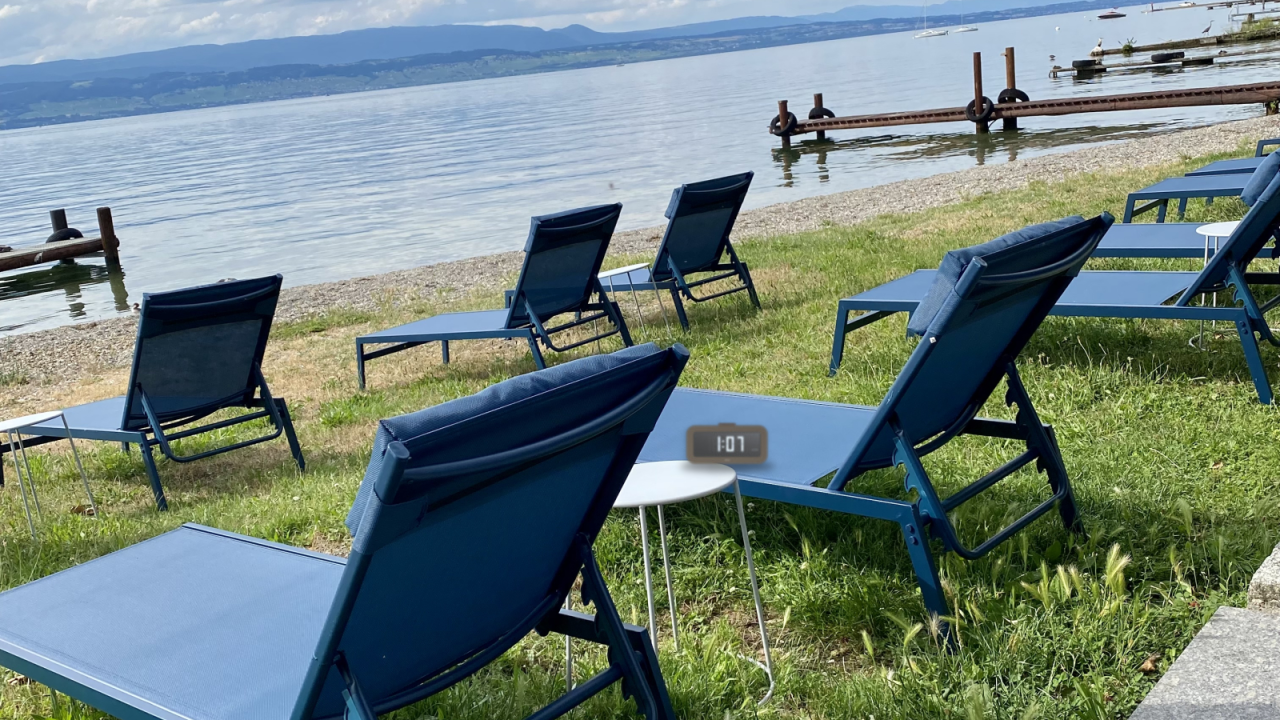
1:07
